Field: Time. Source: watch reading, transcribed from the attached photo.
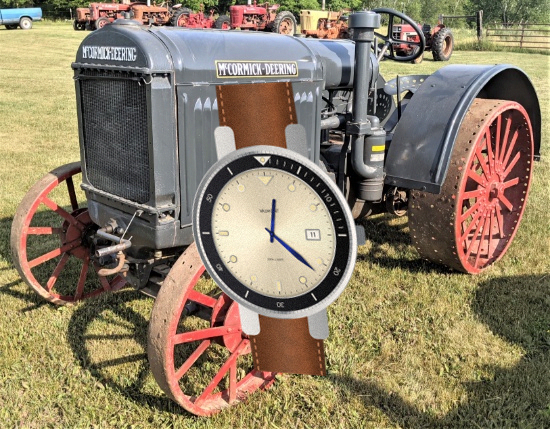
12:22
